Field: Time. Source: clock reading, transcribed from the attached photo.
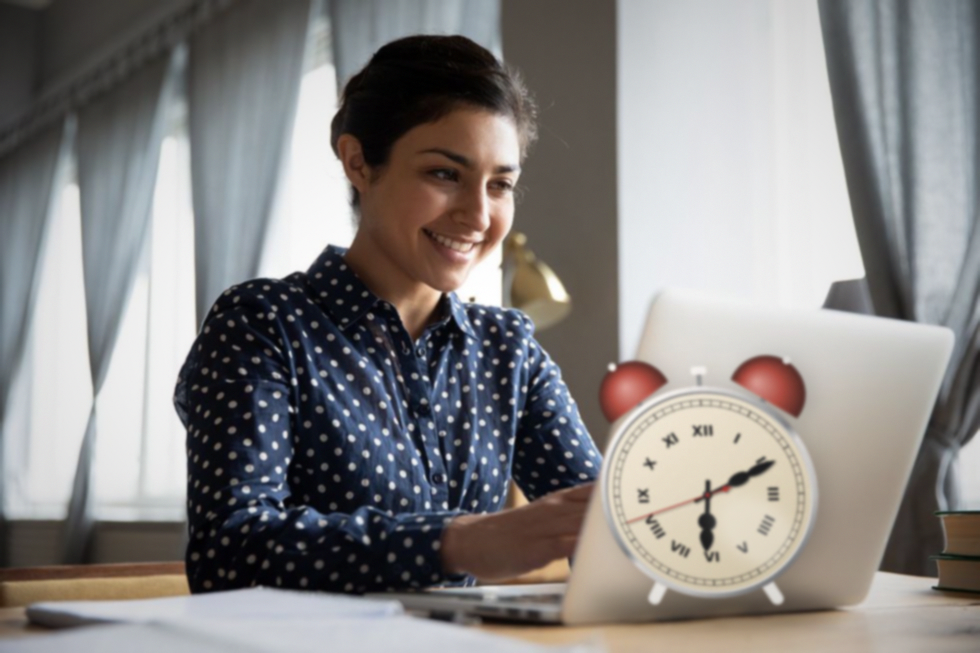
6:10:42
